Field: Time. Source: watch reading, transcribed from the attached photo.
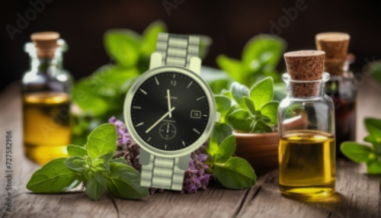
11:37
